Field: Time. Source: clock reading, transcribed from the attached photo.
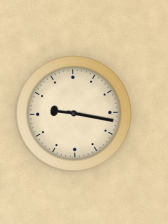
9:17
